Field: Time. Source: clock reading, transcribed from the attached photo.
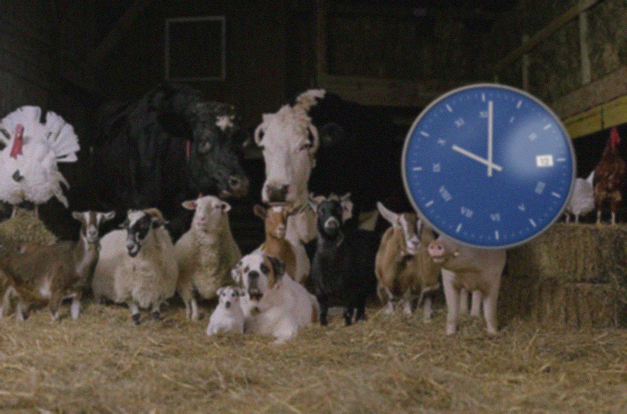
10:01
